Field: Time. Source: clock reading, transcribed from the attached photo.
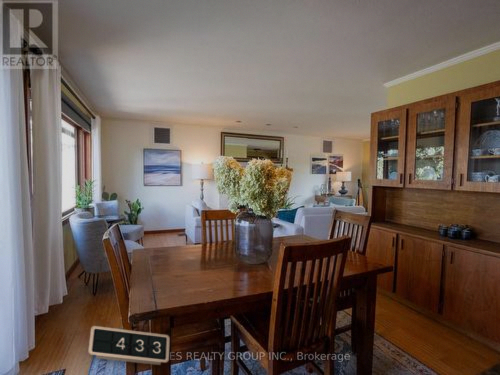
4:33
